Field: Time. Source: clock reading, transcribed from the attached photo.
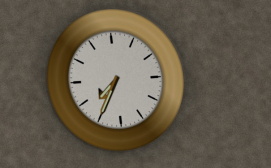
7:35
